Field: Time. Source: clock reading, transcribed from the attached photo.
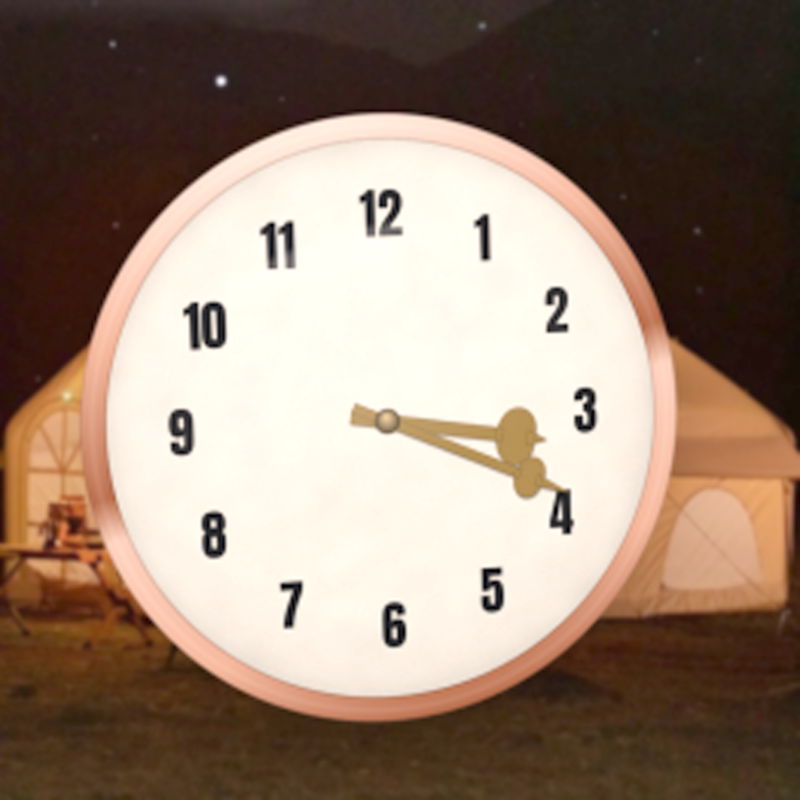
3:19
